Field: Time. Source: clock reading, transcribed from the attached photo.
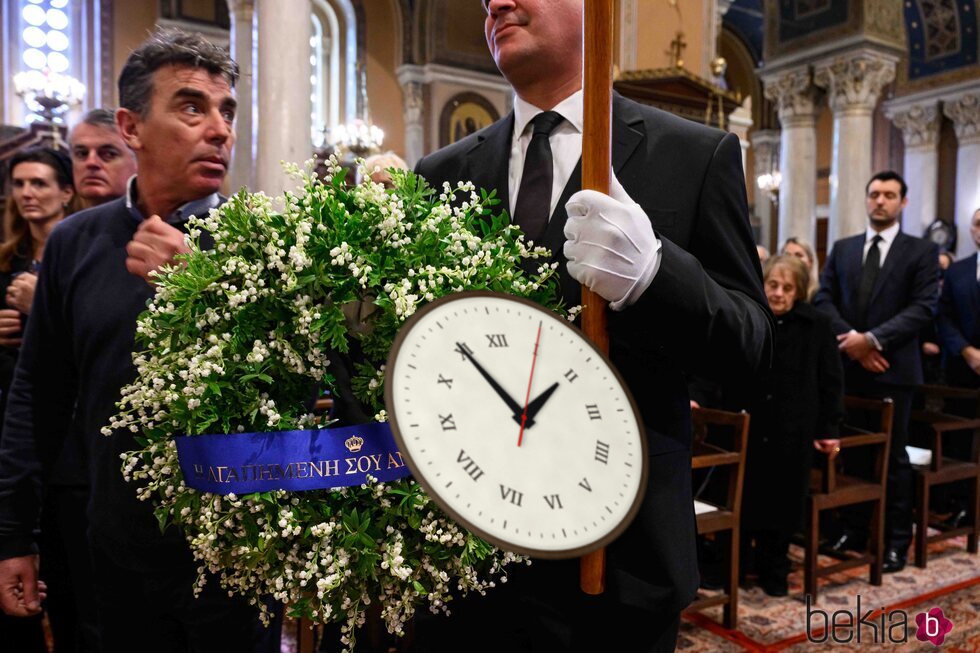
1:55:05
